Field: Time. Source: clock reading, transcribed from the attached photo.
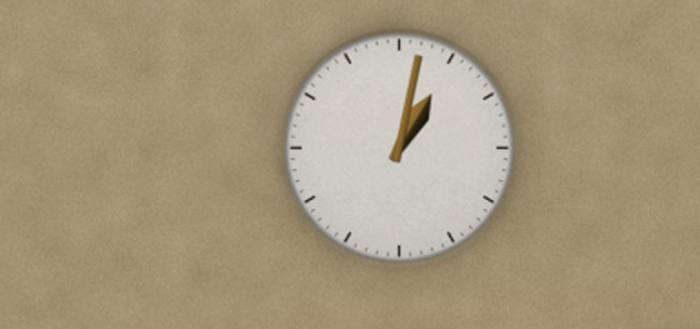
1:02
